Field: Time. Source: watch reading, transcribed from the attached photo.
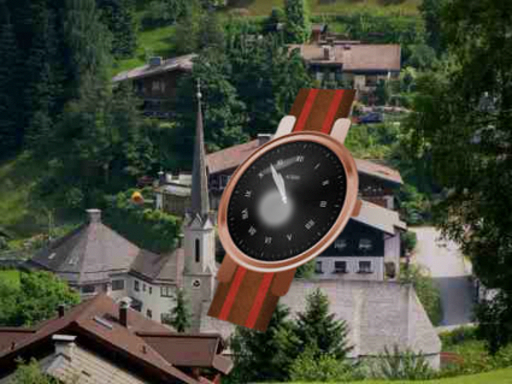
10:53
